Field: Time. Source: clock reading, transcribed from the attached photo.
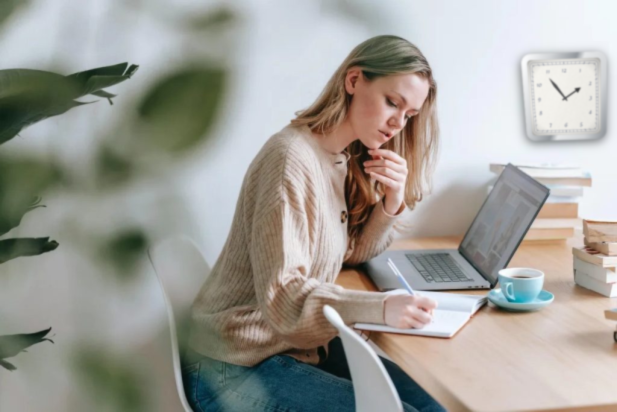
1:54
